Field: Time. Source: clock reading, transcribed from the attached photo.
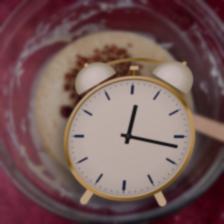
12:17
